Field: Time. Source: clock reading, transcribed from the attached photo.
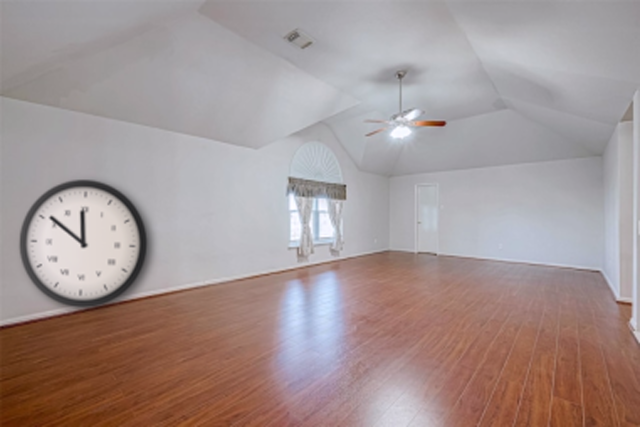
11:51
